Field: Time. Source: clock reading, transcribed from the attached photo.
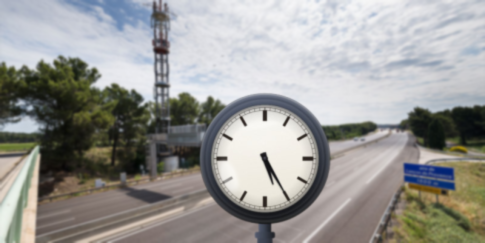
5:25
